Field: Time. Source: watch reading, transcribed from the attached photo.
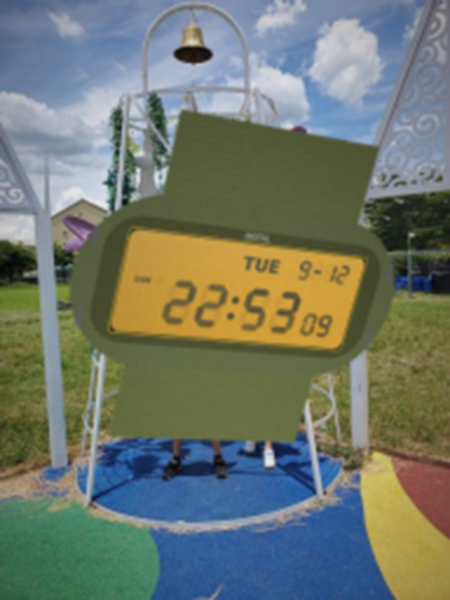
22:53:09
